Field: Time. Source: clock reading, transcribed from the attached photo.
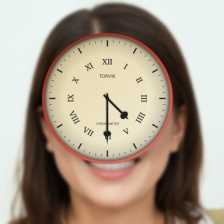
4:30
